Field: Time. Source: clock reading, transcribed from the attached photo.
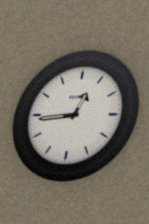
12:44
